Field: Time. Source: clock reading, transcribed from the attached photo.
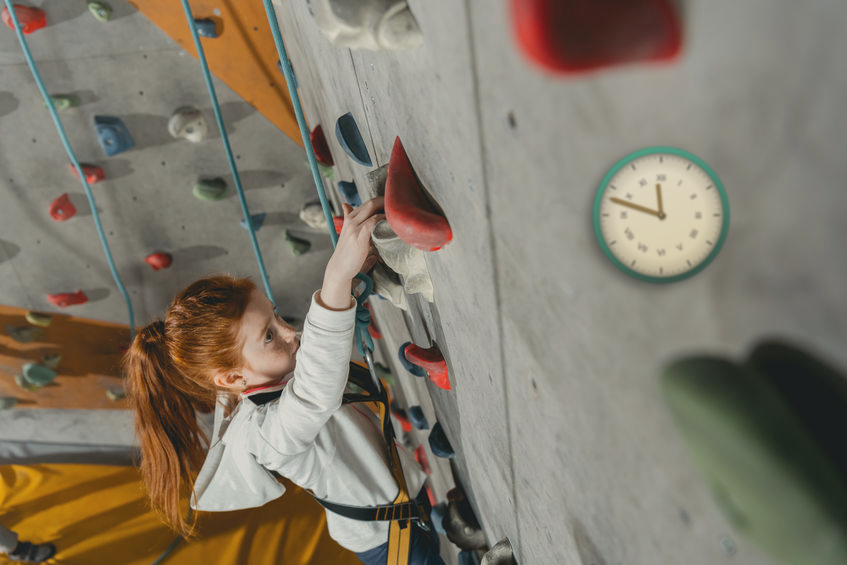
11:48
